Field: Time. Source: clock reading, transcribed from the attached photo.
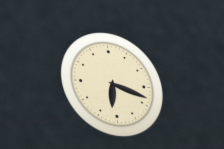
6:18
